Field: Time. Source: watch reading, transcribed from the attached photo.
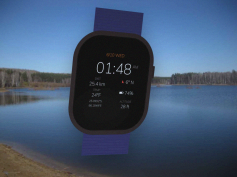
1:48
